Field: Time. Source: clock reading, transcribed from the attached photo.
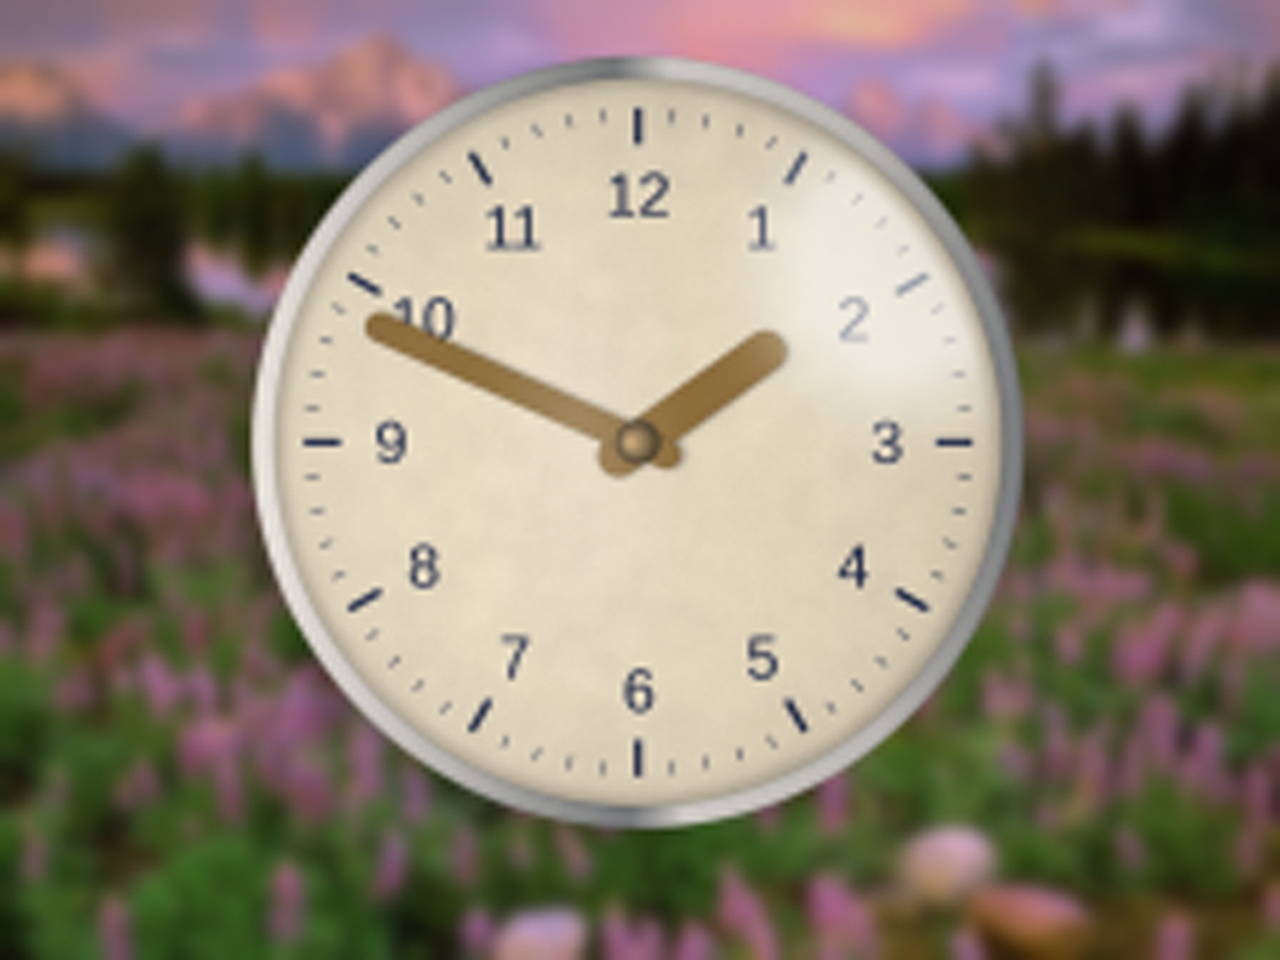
1:49
